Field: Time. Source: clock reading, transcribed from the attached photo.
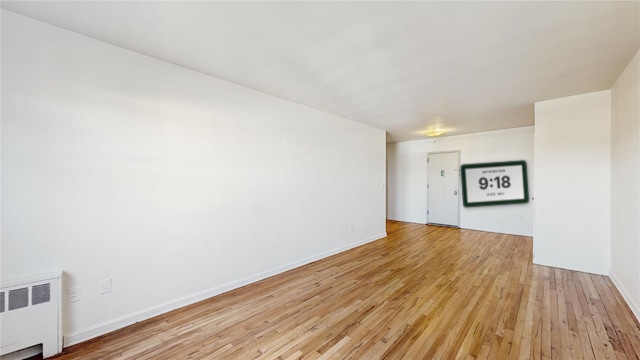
9:18
